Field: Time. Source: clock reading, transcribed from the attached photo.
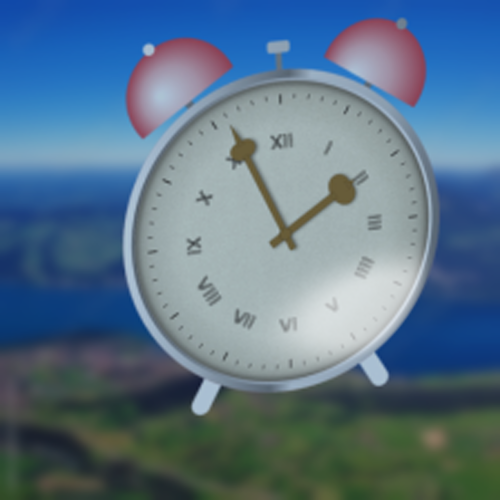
1:56
